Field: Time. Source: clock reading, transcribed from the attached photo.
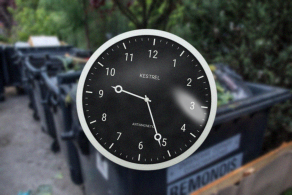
9:26
